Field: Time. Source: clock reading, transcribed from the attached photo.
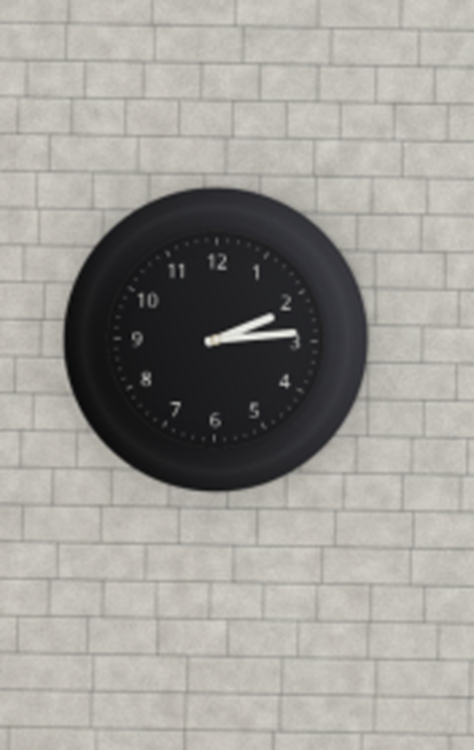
2:14
